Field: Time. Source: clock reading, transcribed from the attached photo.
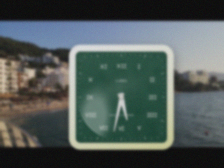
5:32
